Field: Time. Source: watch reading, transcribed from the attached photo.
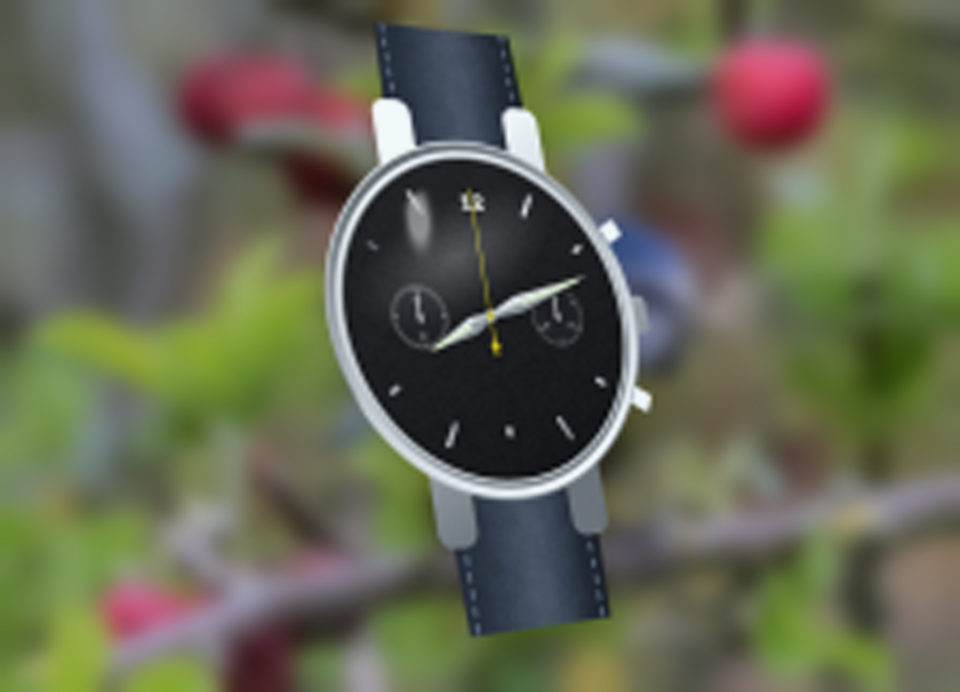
8:12
